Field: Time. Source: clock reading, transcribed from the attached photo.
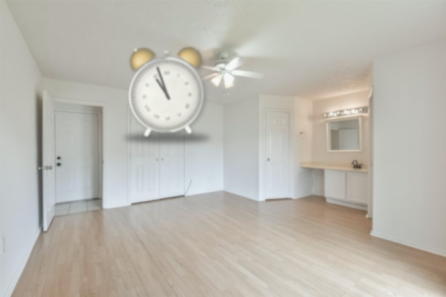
10:57
